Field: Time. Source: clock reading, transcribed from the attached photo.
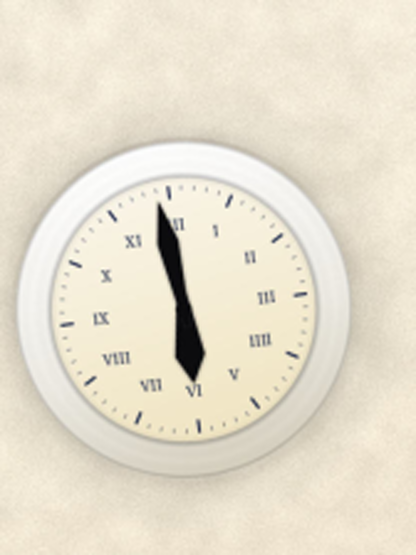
5:59
